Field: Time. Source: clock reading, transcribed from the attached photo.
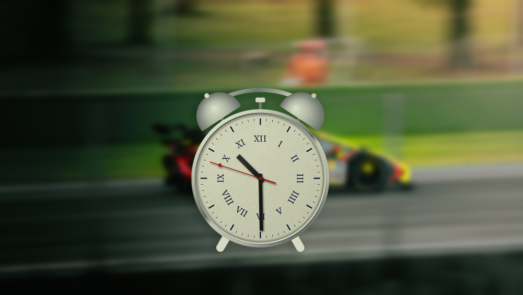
10:29:48
